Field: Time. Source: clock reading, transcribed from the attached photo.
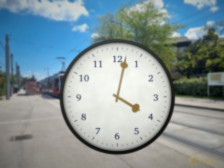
4:02
